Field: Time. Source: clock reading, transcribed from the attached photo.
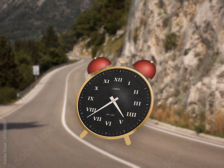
4:38
